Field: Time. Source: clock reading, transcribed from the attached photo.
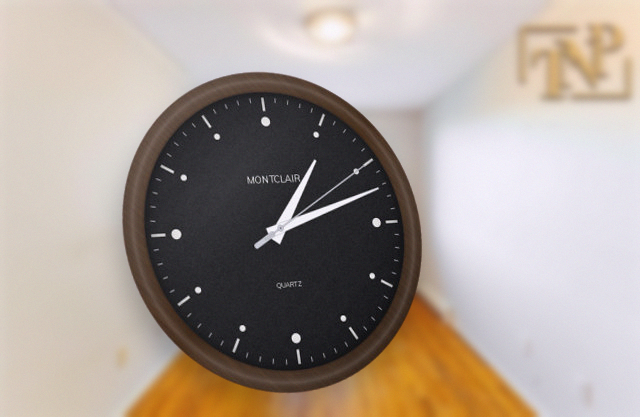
1:12:10
